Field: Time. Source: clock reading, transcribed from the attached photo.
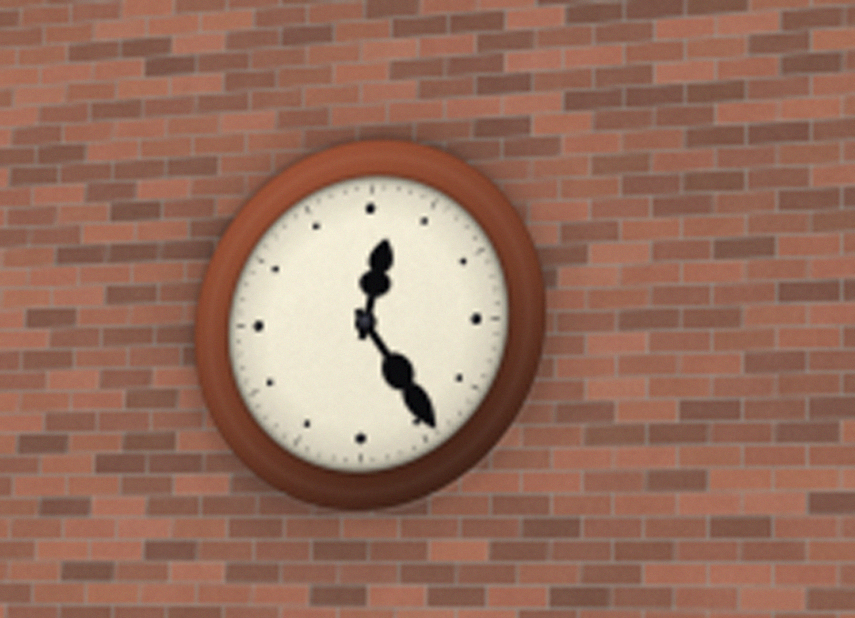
12:24
